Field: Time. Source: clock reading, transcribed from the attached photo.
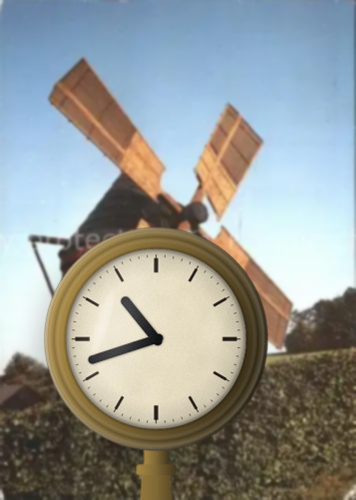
10:42
